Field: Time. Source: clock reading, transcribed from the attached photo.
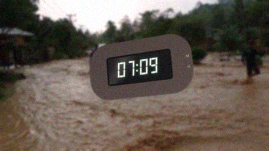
7:09
